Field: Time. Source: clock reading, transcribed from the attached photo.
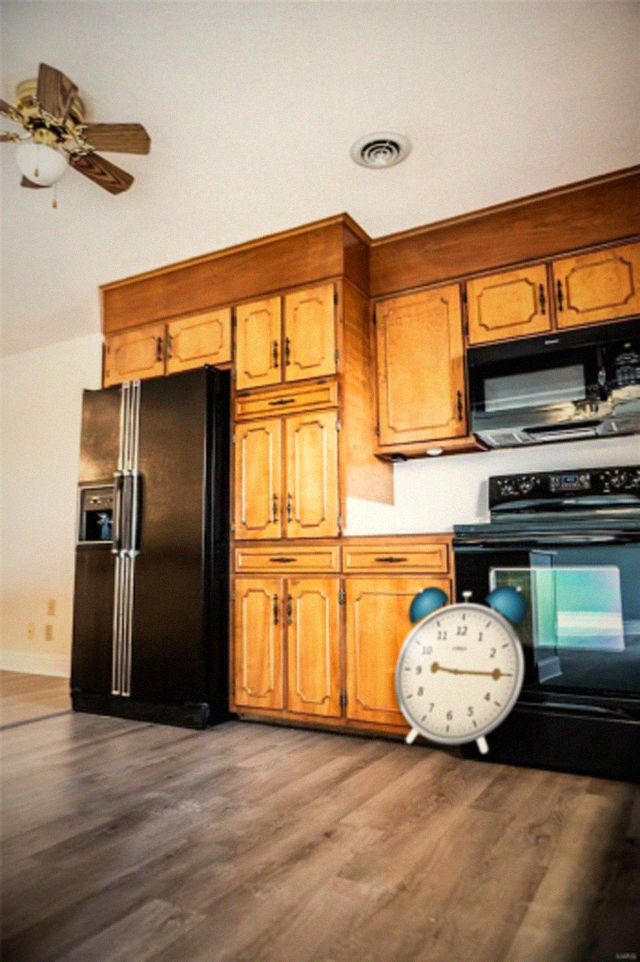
9:15
